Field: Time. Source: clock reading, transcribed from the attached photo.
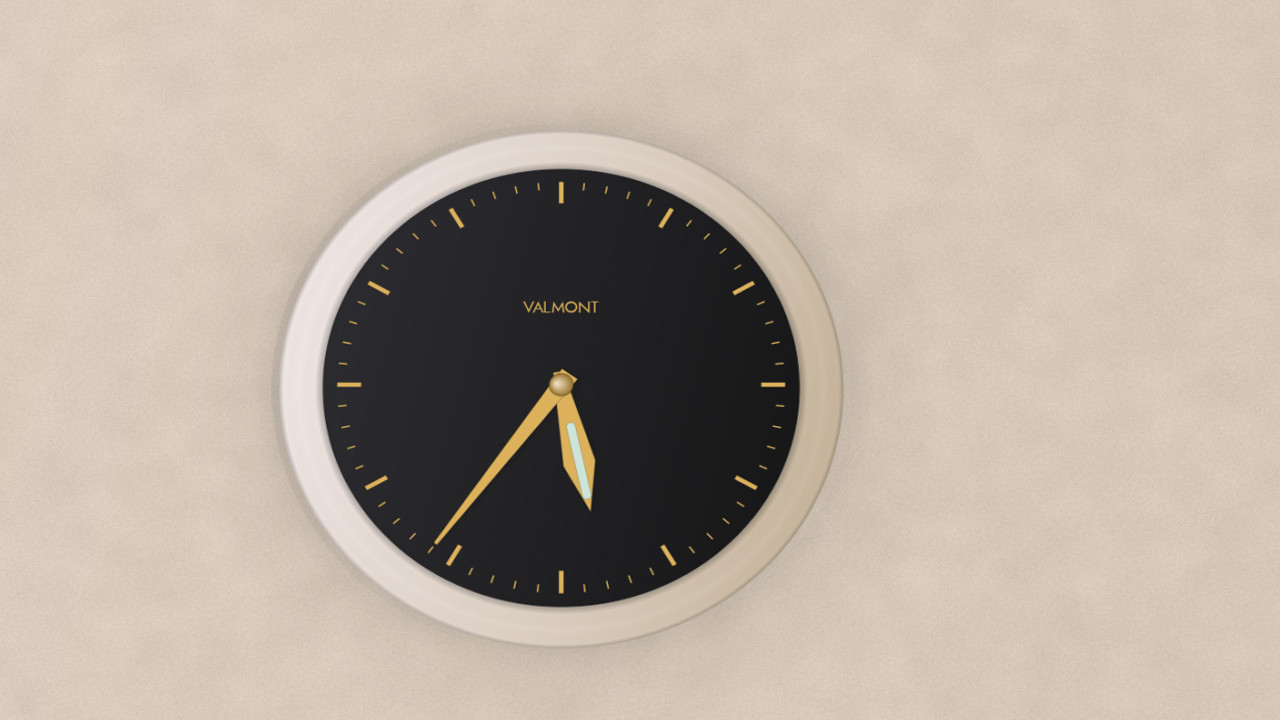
5:36
